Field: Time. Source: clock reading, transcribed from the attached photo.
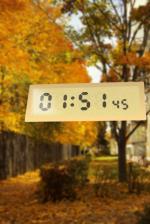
1:51:45
